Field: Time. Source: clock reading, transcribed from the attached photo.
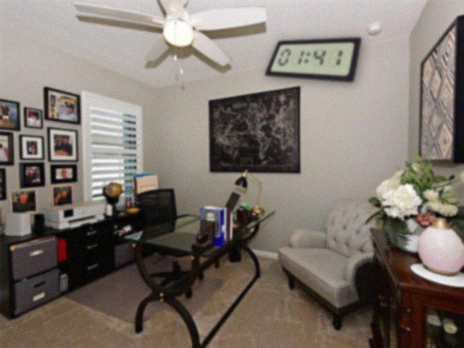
1:41
